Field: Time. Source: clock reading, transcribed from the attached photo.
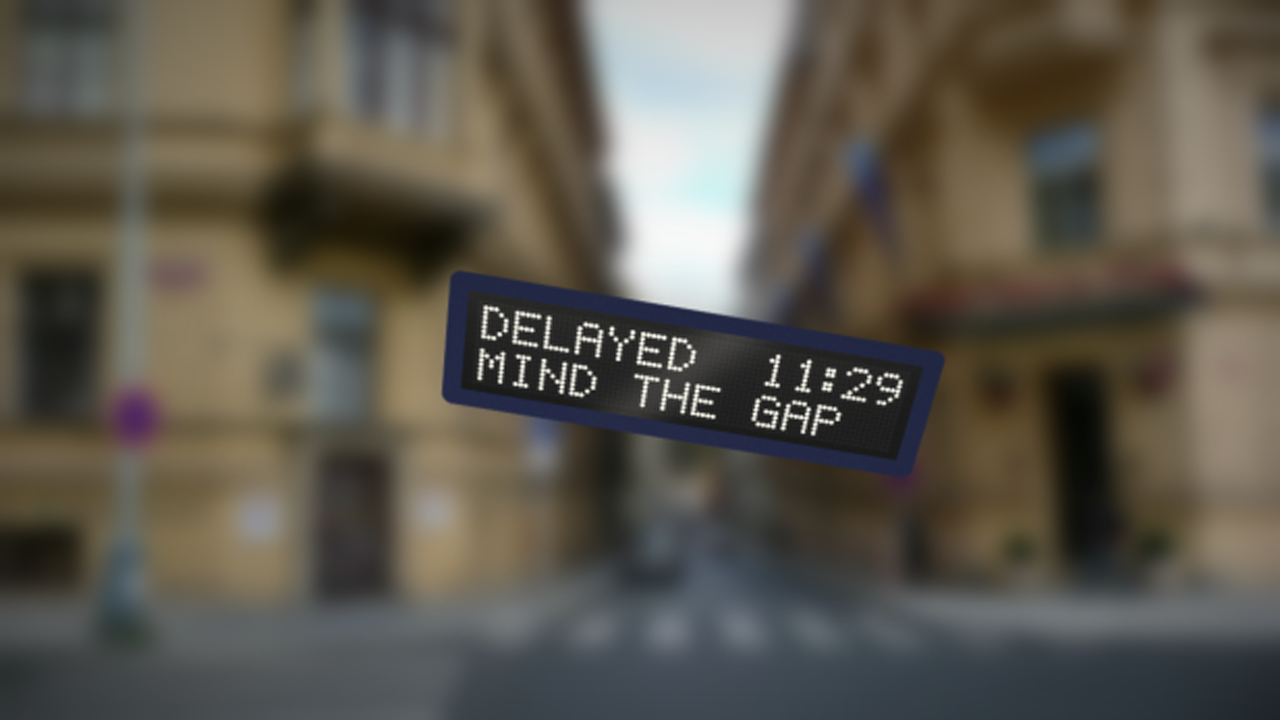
11:29
